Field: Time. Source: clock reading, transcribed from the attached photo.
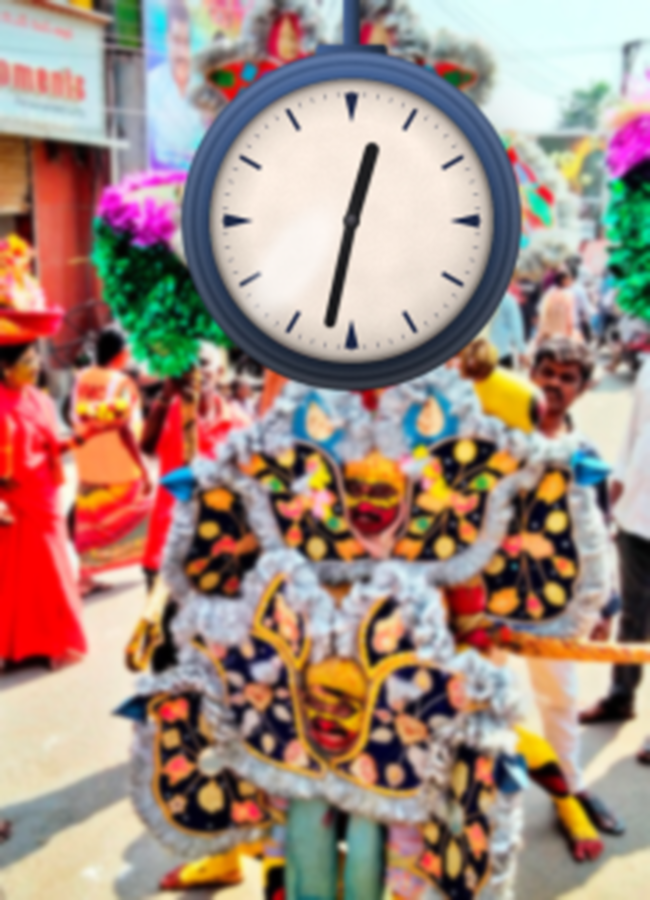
12:32
